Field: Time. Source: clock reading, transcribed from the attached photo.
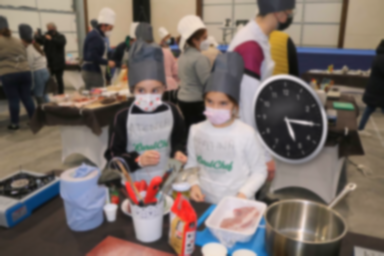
5:15
